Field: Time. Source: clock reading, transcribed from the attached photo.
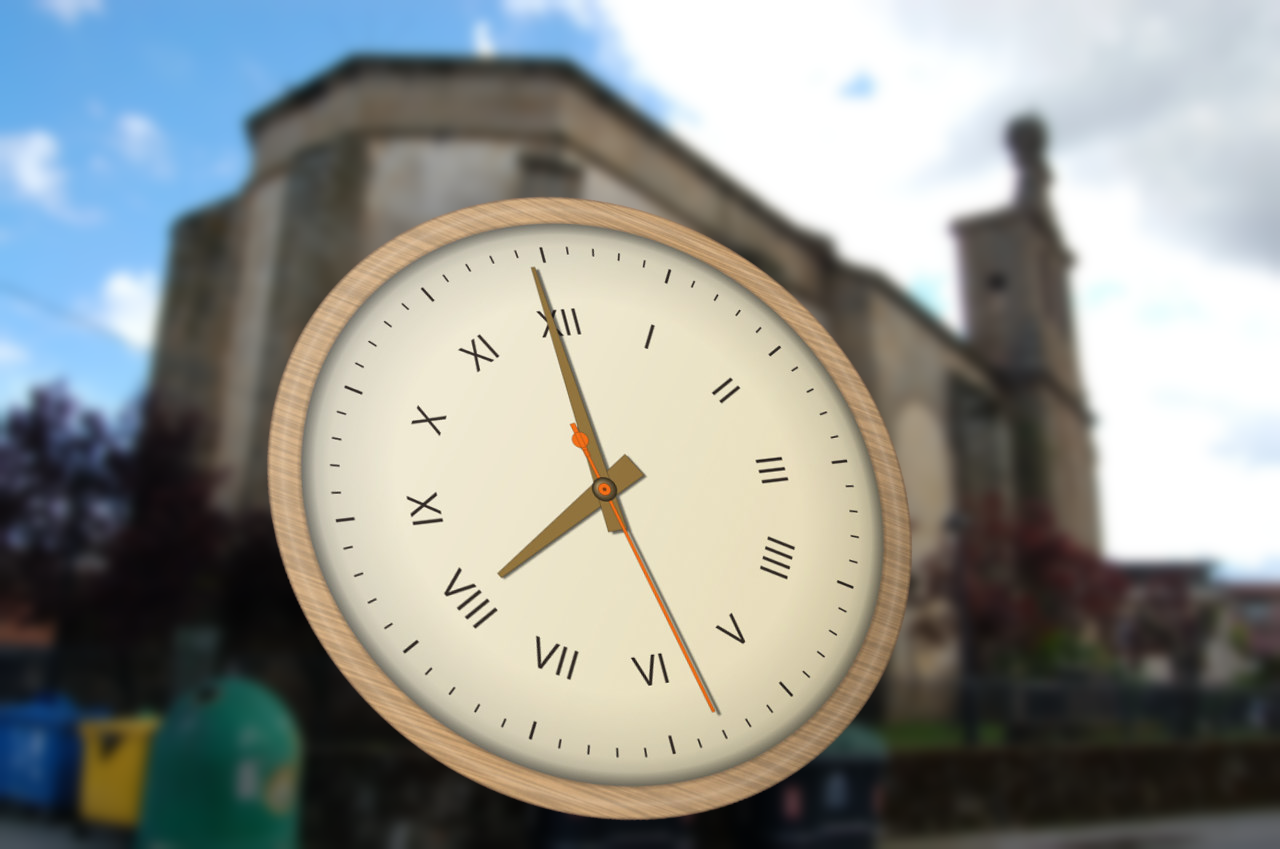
7:59:28
